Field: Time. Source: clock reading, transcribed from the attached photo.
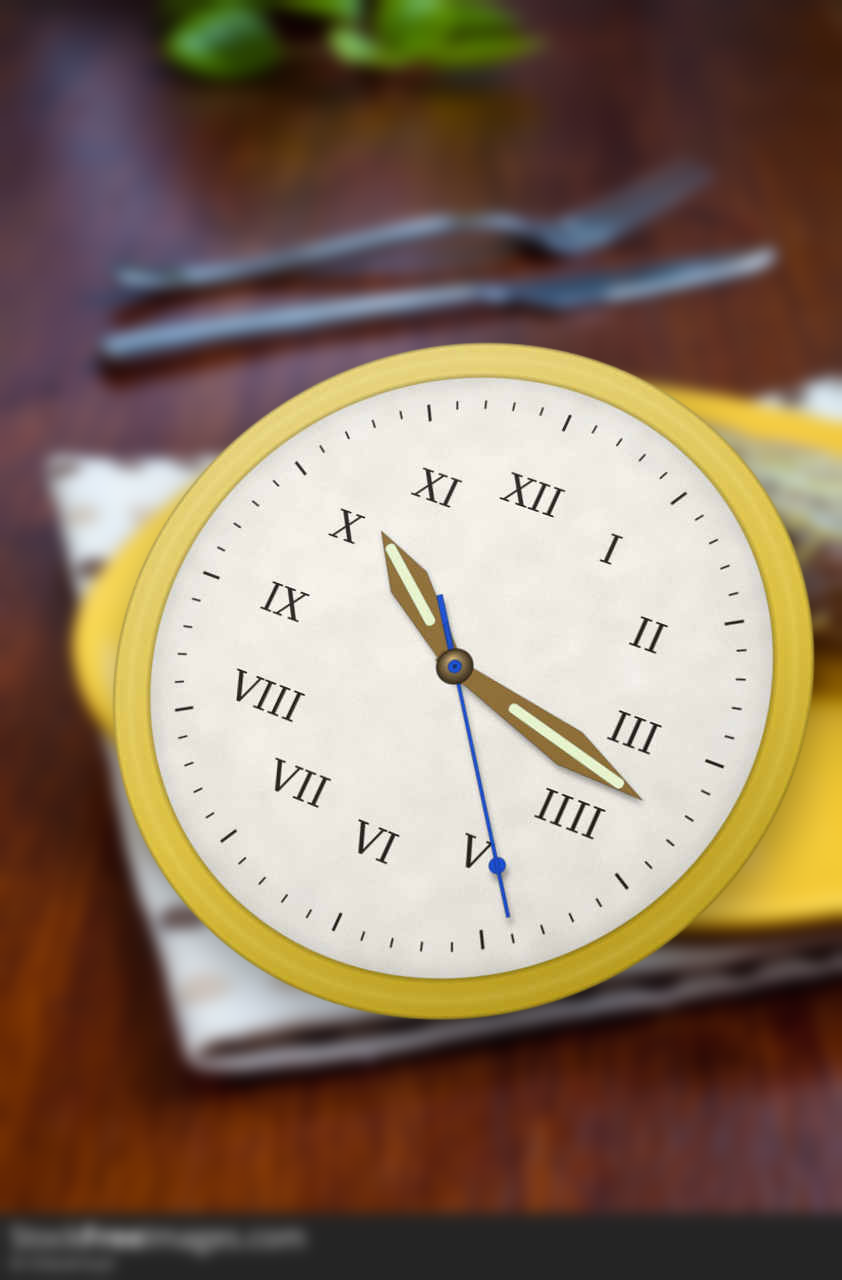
10:17:24
